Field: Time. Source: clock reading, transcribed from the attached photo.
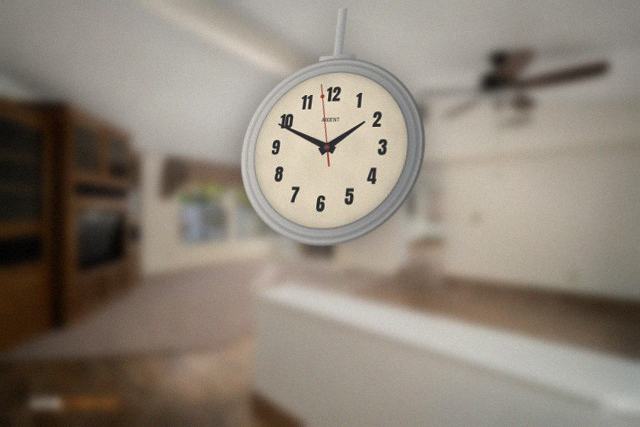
1:48:58
